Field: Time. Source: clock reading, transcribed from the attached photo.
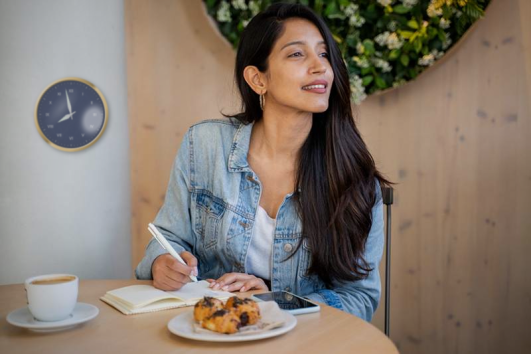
7:58
